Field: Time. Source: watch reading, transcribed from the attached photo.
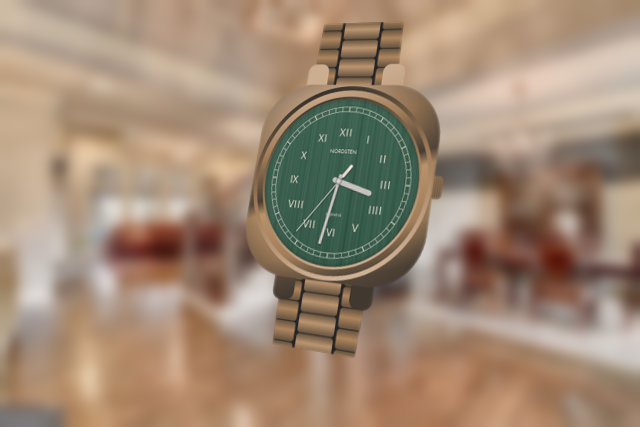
3:31:36
